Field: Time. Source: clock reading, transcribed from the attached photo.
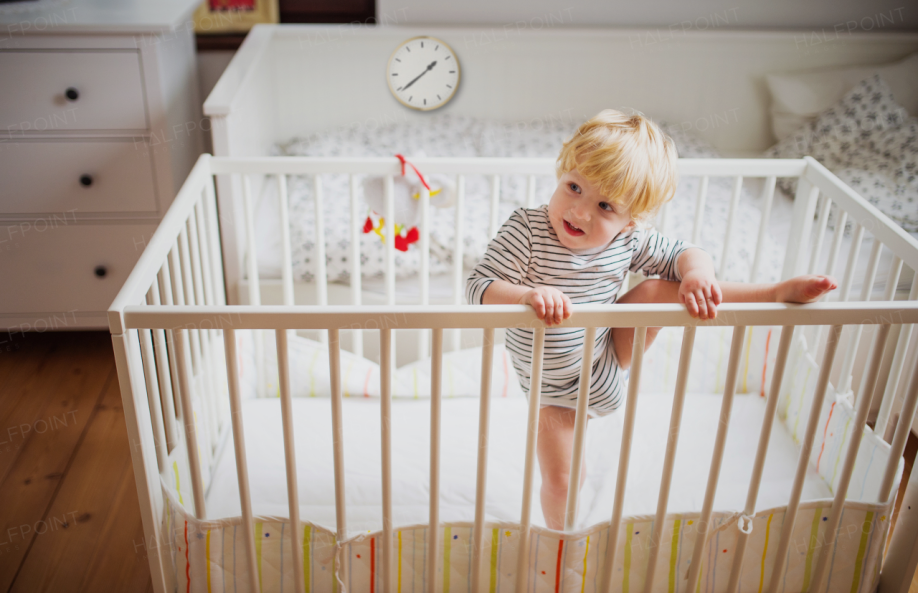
1:39
